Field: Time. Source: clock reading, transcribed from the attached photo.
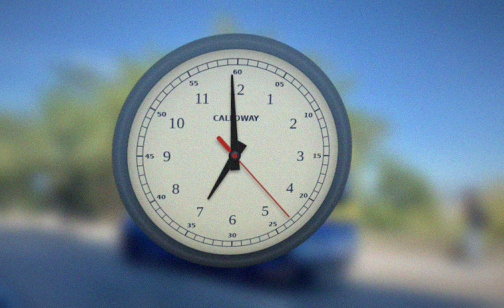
6:59:23
